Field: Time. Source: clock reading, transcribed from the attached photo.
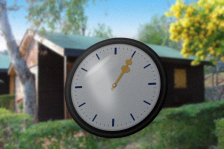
1:05
